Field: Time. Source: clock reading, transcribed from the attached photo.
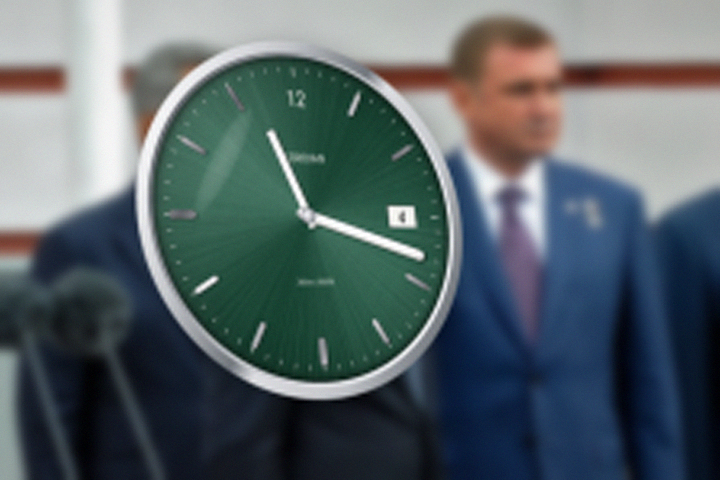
11:18
